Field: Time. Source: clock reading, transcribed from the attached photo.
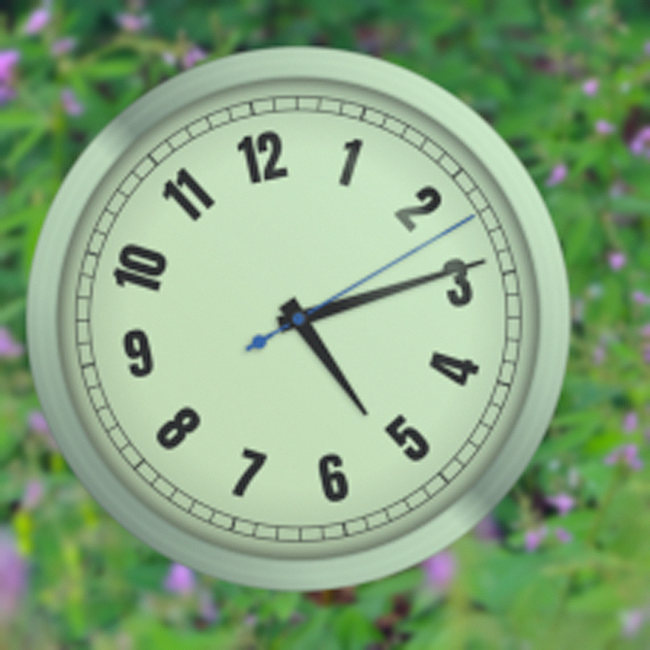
5:14:12
